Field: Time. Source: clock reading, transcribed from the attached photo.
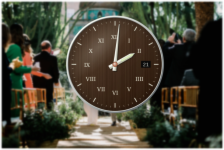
2:01
